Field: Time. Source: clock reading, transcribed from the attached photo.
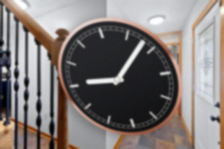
9:08
